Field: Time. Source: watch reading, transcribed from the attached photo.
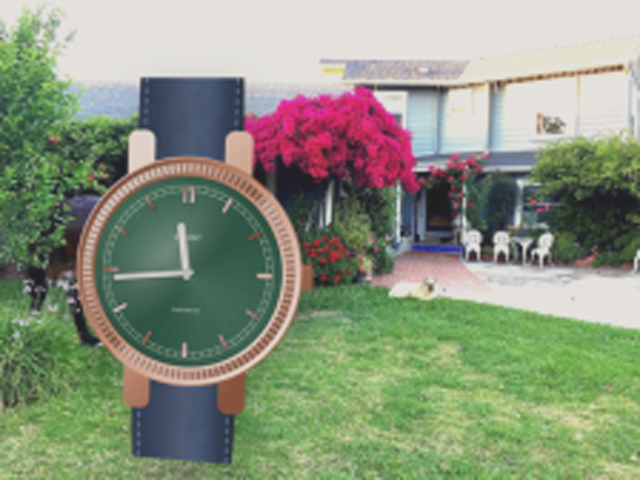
11:44
